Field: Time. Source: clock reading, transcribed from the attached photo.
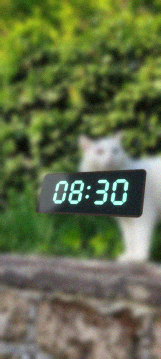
8:30
